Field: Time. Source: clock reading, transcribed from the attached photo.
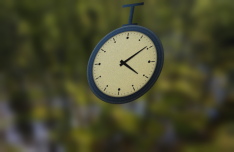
4:09
